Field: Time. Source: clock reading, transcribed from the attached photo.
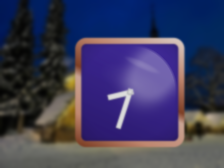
8:33
